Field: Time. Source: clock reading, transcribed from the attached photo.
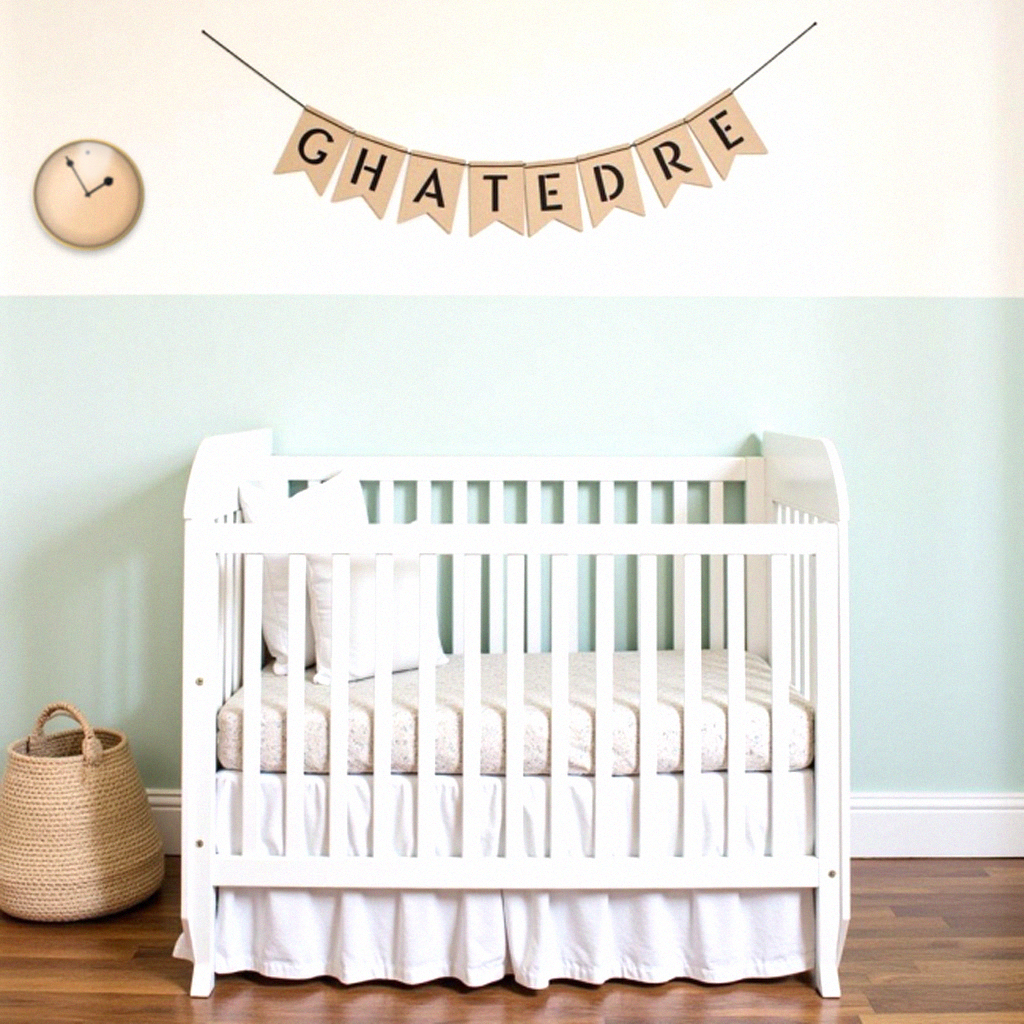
1:55
